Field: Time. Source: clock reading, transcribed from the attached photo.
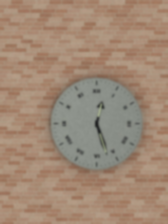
12:27
